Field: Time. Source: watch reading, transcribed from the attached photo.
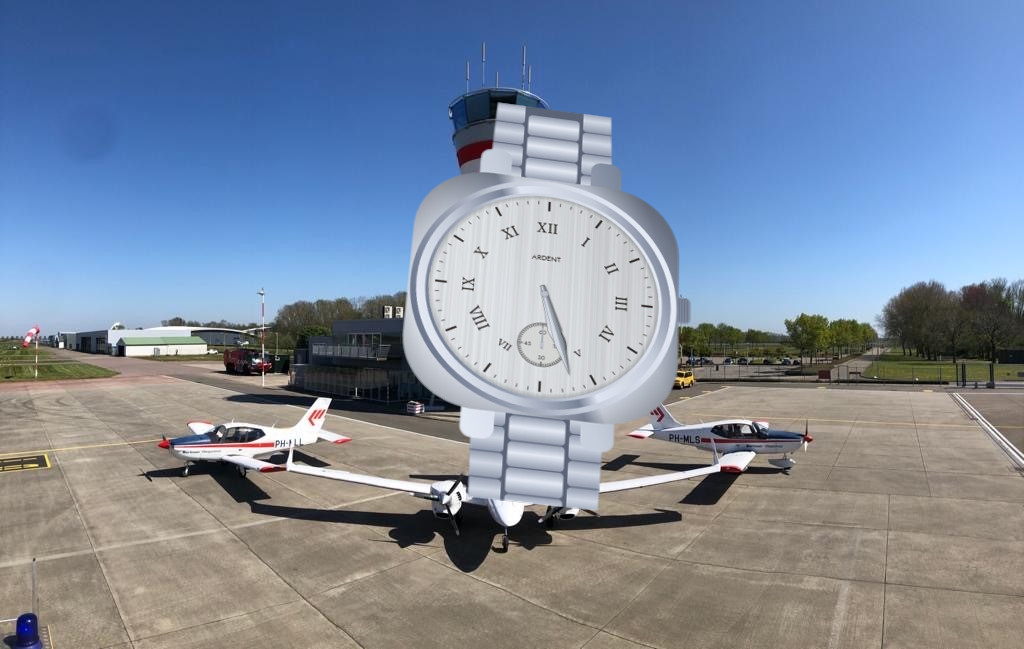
5:27
